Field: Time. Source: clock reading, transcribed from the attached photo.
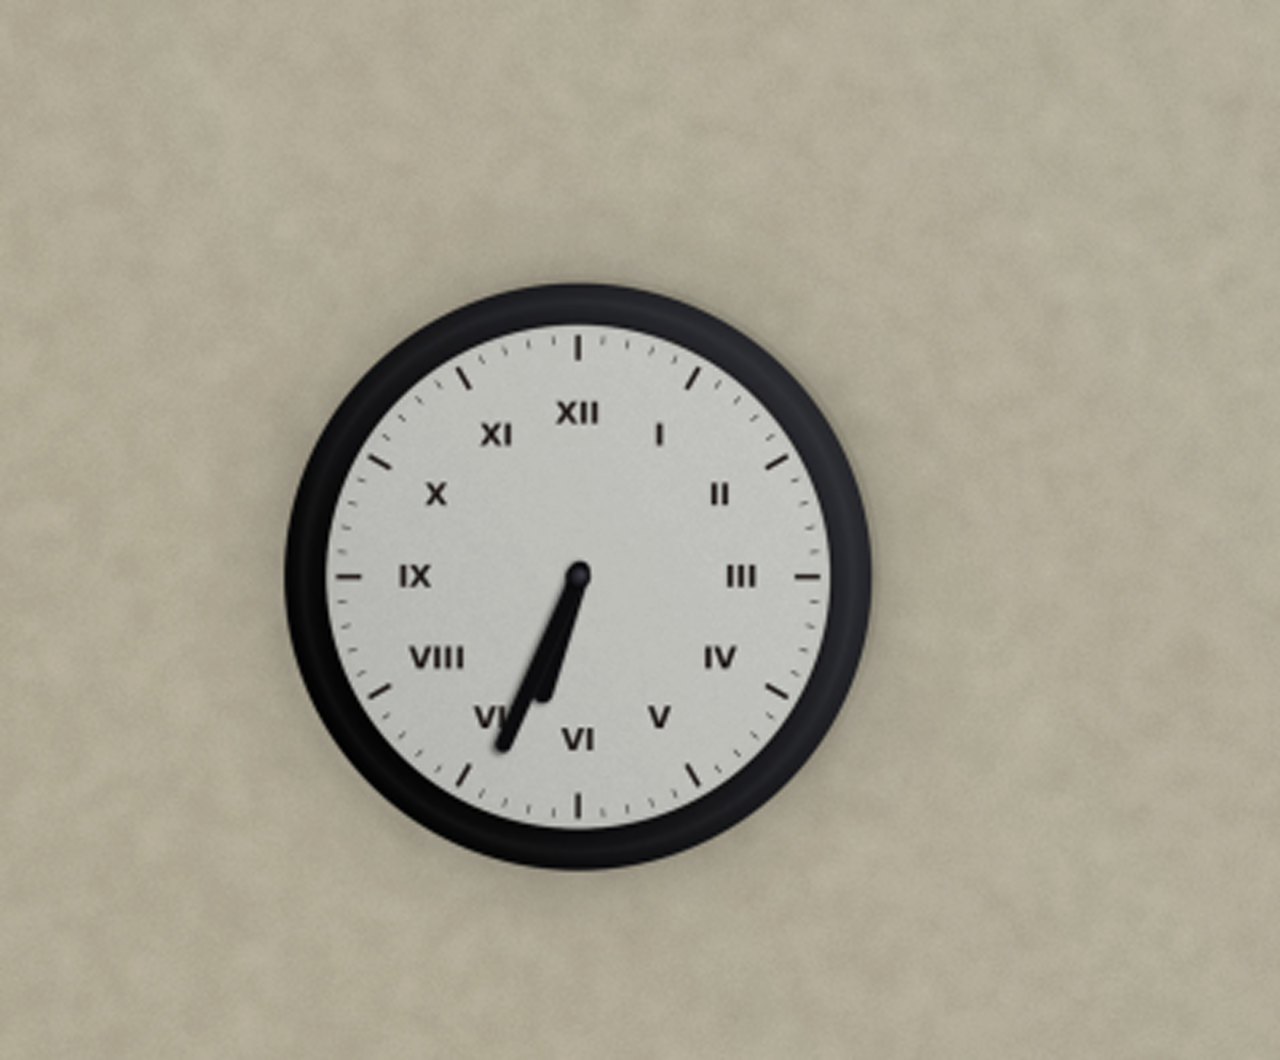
6:34
